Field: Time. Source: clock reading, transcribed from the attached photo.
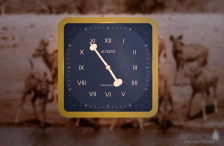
4:54
